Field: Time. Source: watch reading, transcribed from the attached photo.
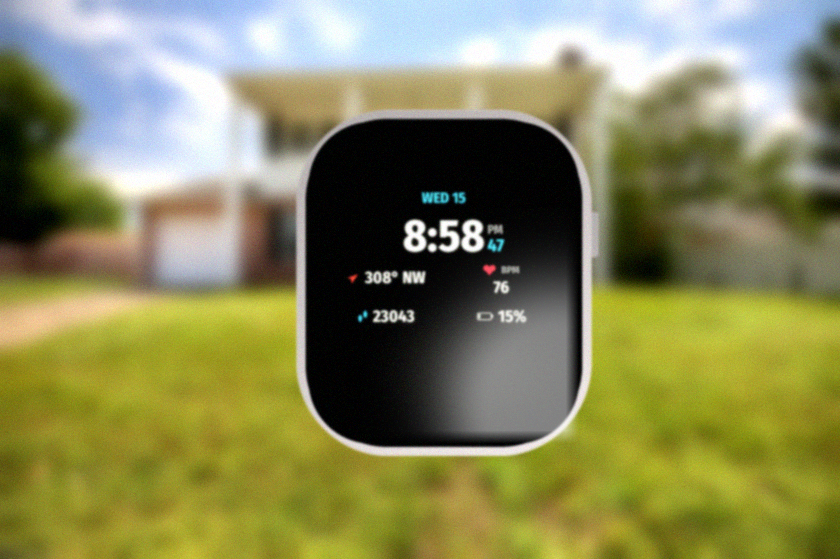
8:58:47
